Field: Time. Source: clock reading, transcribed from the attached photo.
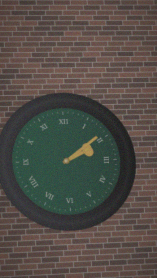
2:09
